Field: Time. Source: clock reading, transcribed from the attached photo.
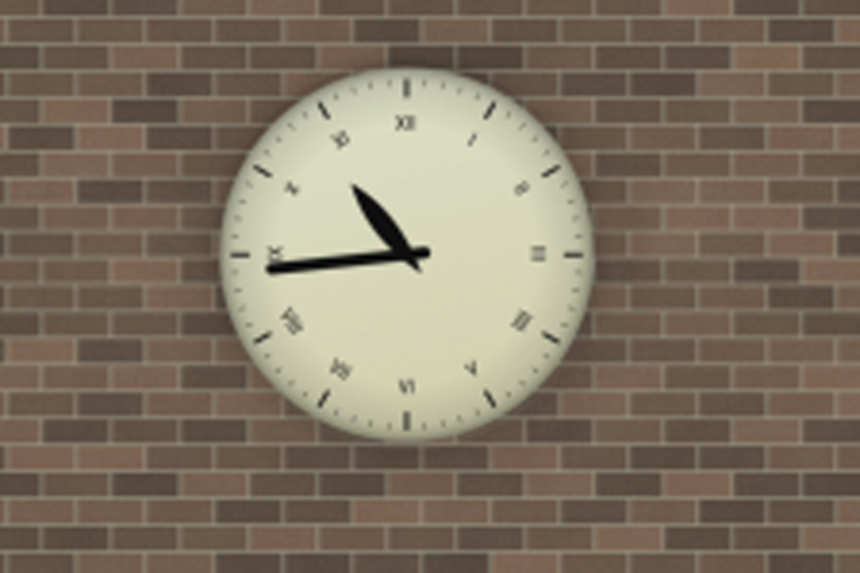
10:44
